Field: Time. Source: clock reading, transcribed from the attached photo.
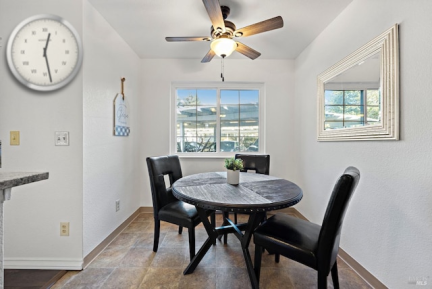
12:28
